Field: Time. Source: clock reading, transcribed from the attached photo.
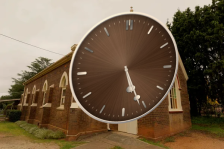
5:26
